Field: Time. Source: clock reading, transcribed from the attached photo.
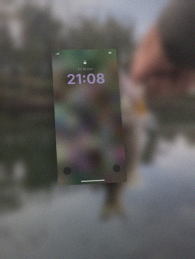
21:08
